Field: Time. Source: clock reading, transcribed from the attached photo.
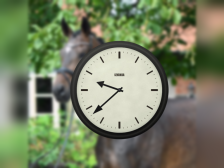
9:38
